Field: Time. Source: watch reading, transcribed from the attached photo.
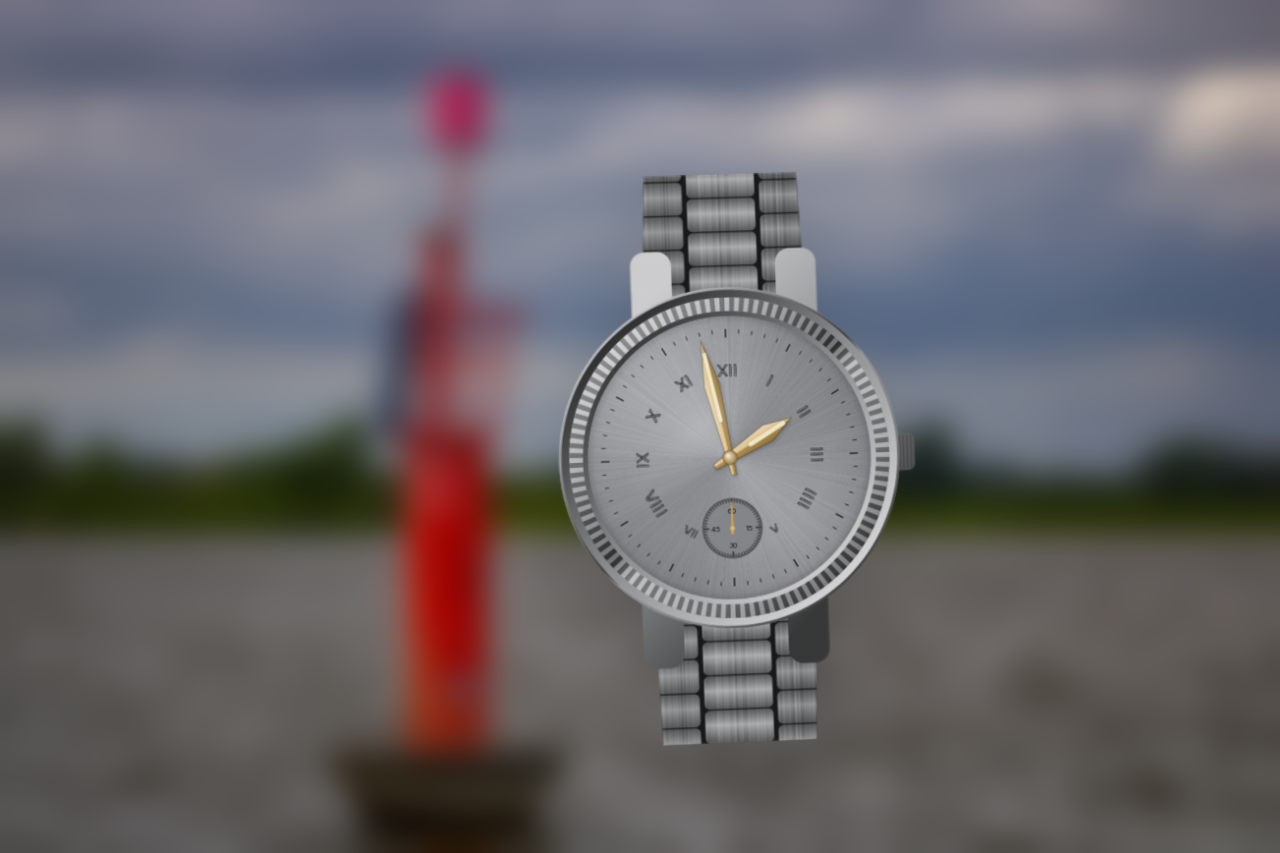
1:58
